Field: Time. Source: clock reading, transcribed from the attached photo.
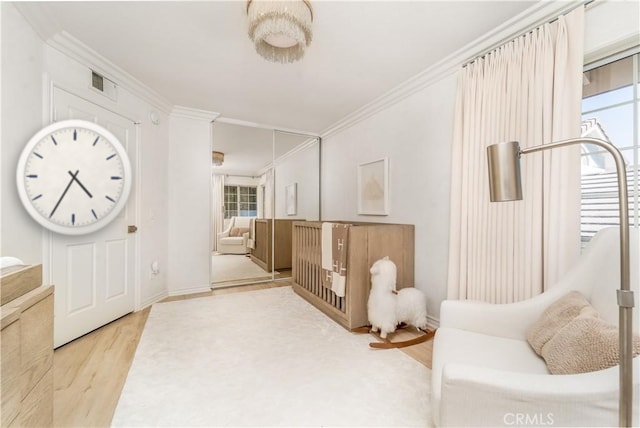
4:35
